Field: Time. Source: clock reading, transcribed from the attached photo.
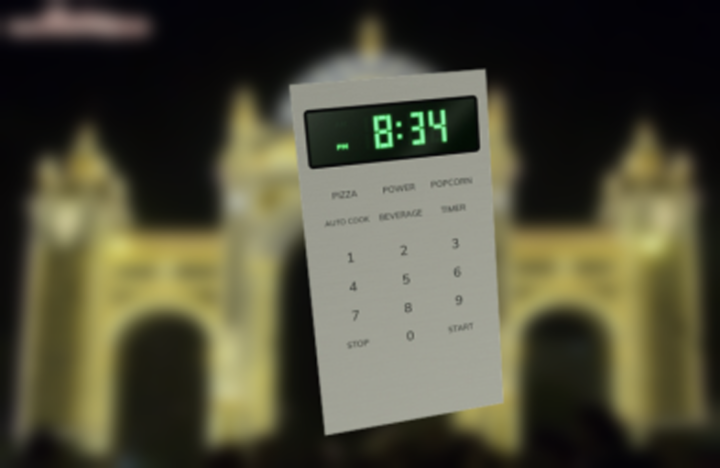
8:34
